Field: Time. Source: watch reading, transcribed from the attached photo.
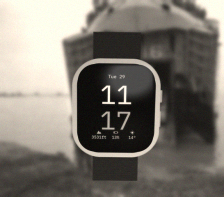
11:17
